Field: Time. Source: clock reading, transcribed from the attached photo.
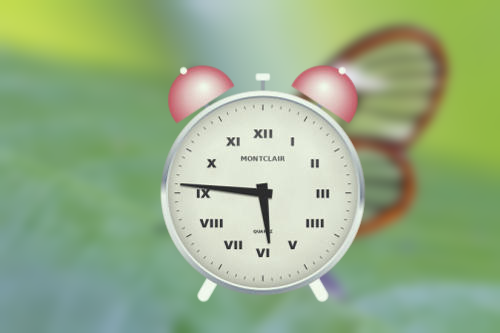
5:46
